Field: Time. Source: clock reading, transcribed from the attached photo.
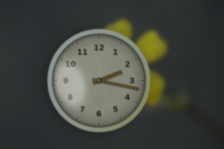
2:17
